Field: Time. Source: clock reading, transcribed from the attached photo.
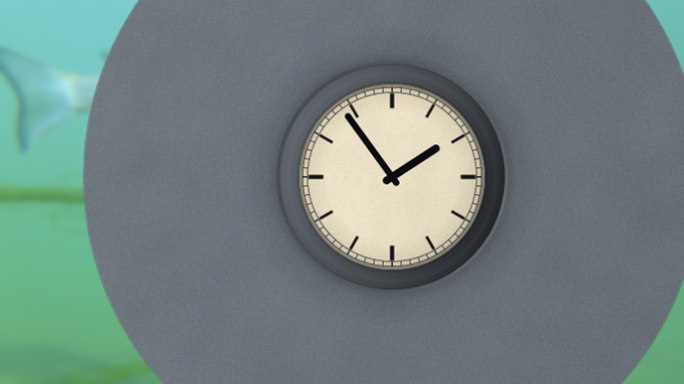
1:54
